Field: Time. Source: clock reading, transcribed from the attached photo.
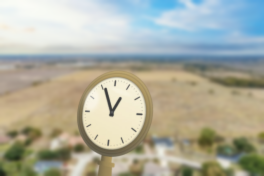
12:56
